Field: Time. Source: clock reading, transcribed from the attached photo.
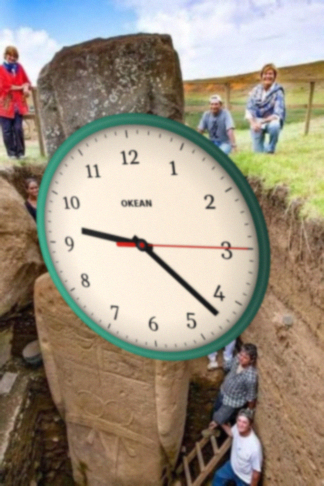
9:22:15
